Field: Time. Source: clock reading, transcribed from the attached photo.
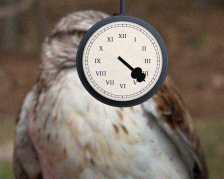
4:22
